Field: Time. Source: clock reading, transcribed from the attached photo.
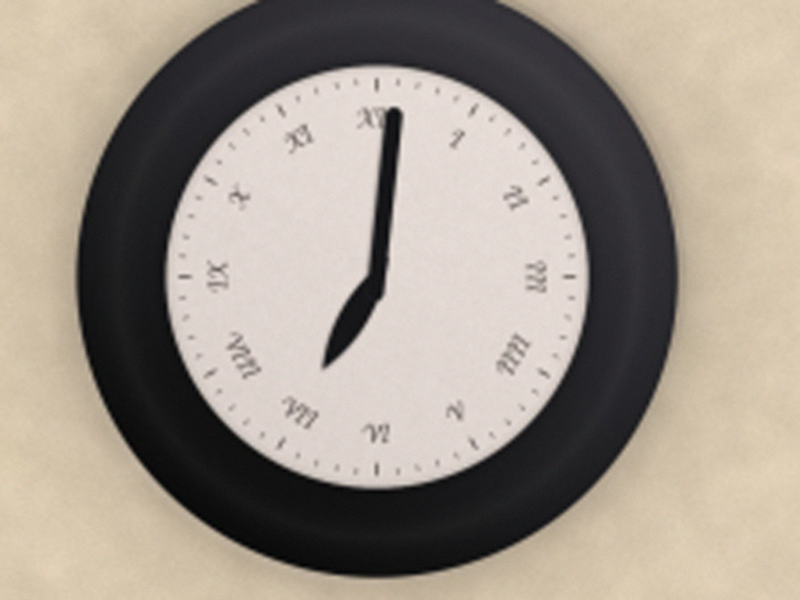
7:01
